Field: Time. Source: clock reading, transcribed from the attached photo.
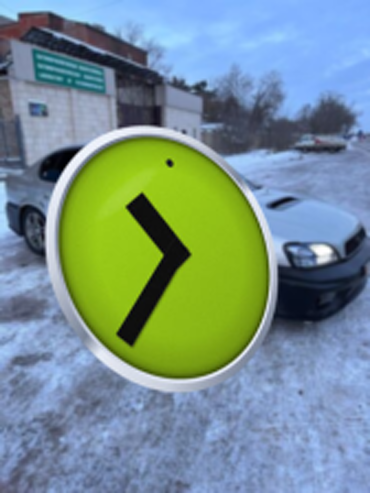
10:36
